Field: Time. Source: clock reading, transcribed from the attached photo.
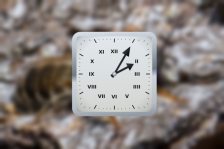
2:05
